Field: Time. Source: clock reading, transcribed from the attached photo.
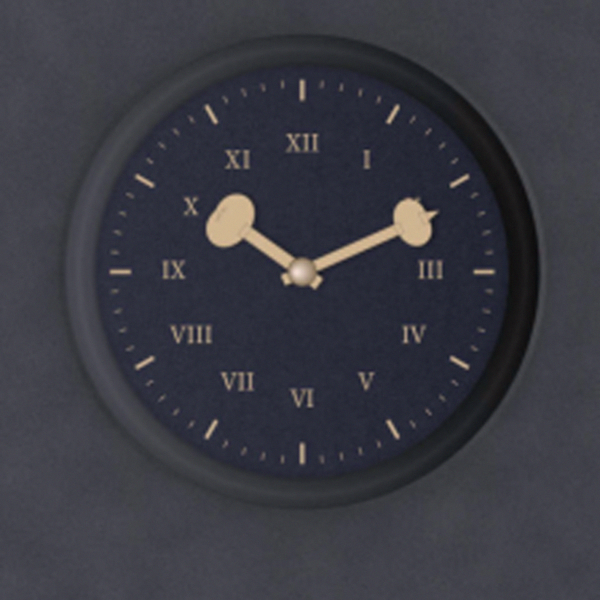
10:11
